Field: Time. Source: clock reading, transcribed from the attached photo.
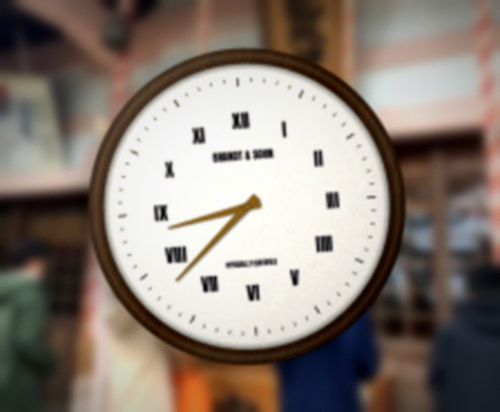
8:38
